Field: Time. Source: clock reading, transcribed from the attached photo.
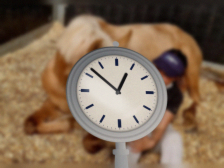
12:52
